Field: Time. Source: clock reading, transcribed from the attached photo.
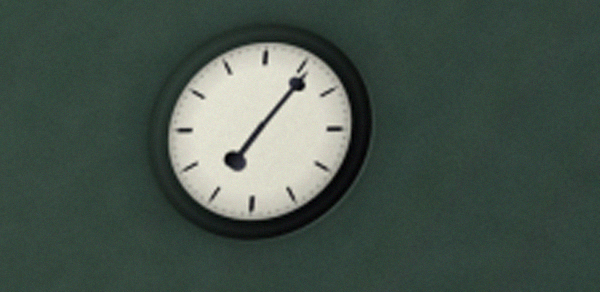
7:06
